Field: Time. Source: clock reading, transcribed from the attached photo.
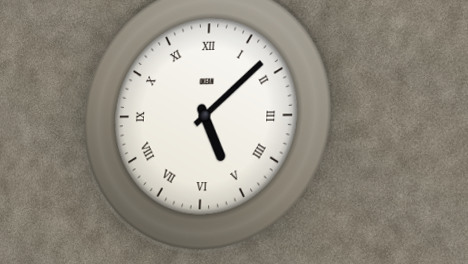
5:08
